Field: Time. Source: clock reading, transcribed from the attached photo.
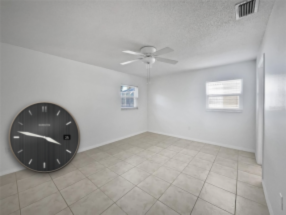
3:47
